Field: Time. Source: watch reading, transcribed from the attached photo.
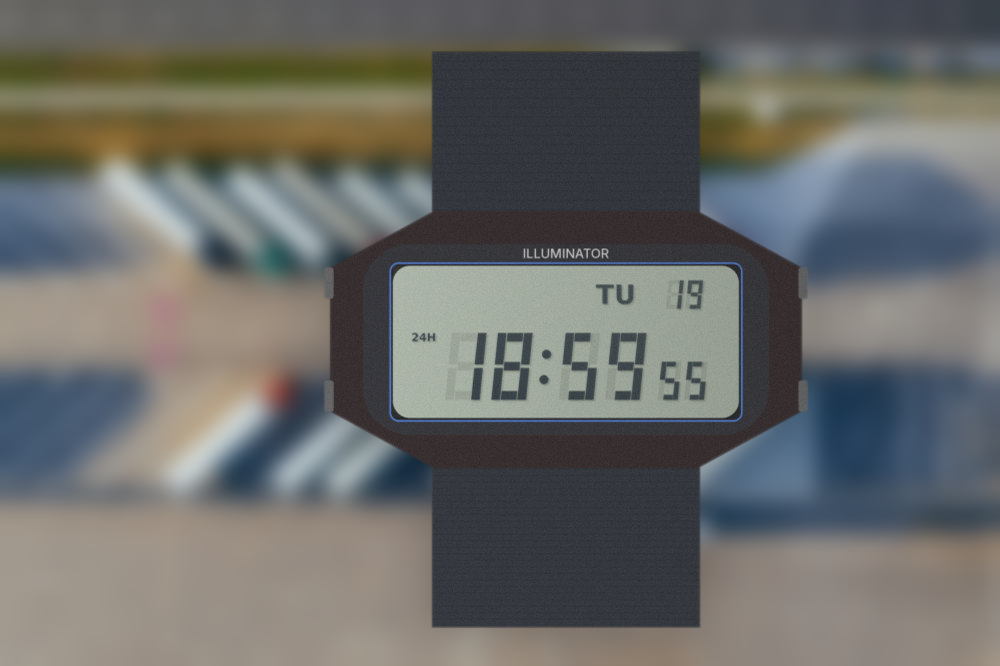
18:59:55
